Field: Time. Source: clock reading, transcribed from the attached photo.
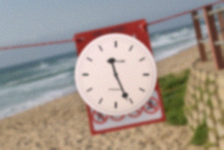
11:26
